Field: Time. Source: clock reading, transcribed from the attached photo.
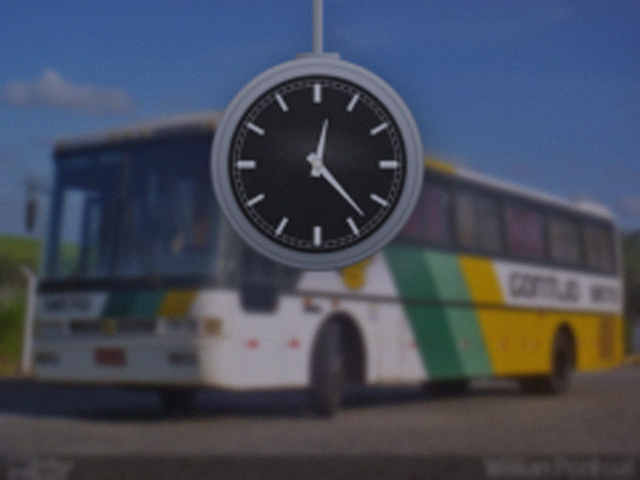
12:23
